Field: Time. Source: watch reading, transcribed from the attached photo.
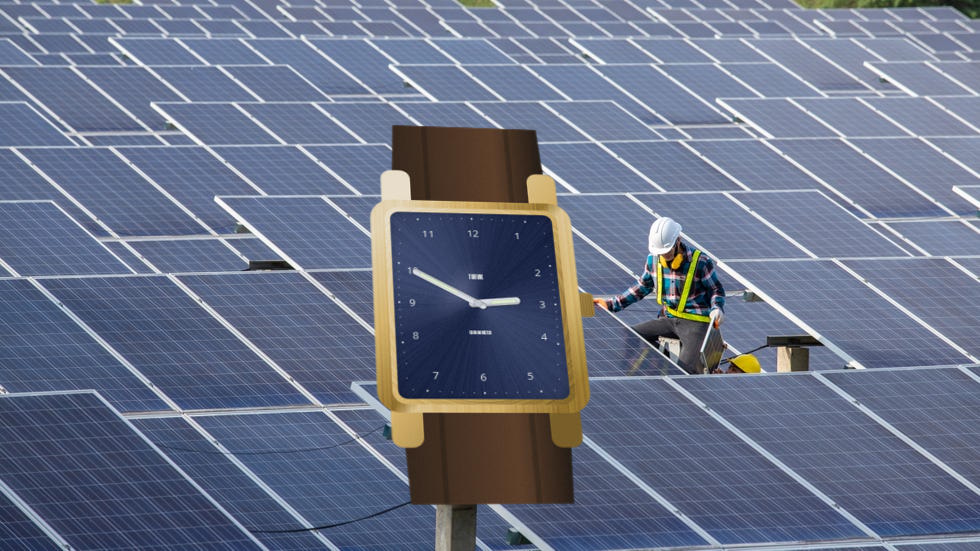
2:50
